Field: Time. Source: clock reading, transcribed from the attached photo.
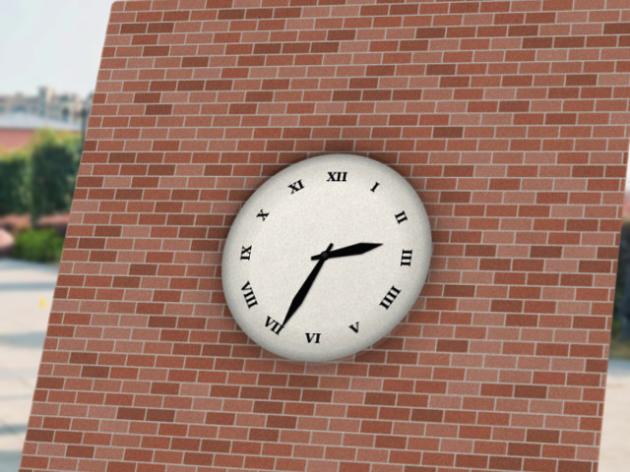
2:34
